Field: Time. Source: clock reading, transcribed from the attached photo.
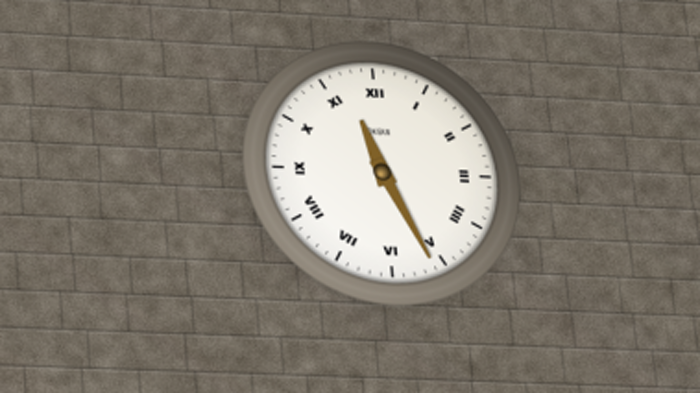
11:26
